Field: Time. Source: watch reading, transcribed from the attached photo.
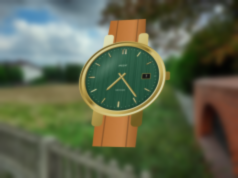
7:24
